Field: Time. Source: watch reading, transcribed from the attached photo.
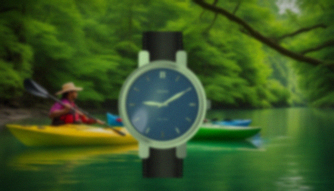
9:10
